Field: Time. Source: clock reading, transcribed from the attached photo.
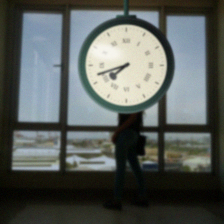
7:42
